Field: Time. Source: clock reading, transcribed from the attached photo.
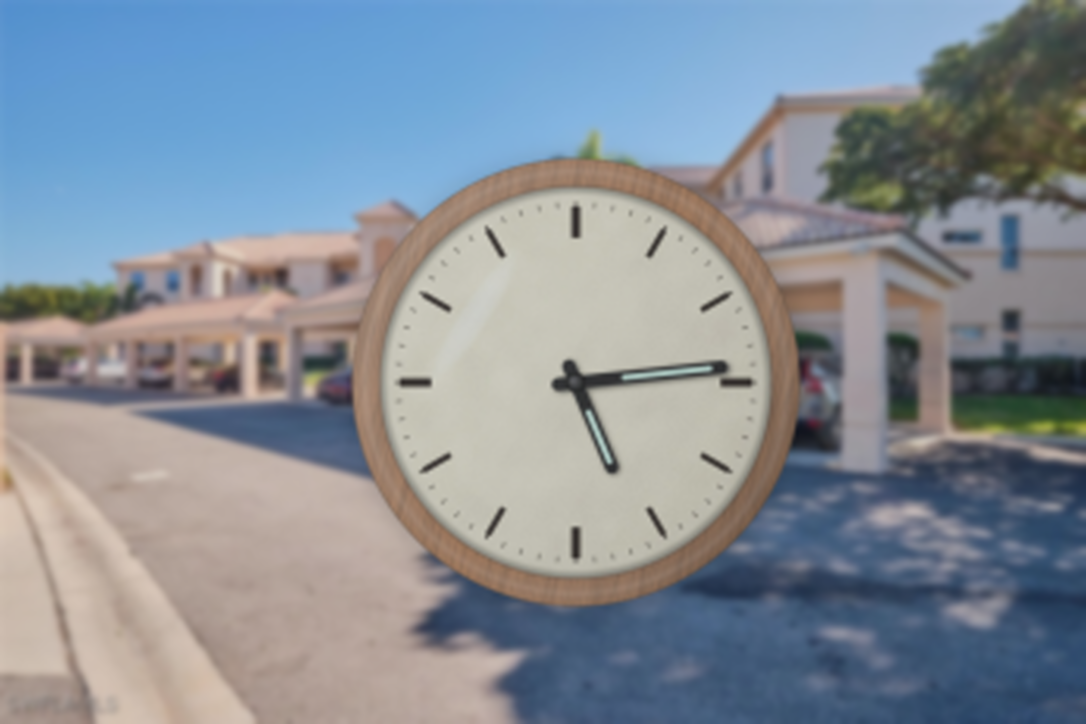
5:14
